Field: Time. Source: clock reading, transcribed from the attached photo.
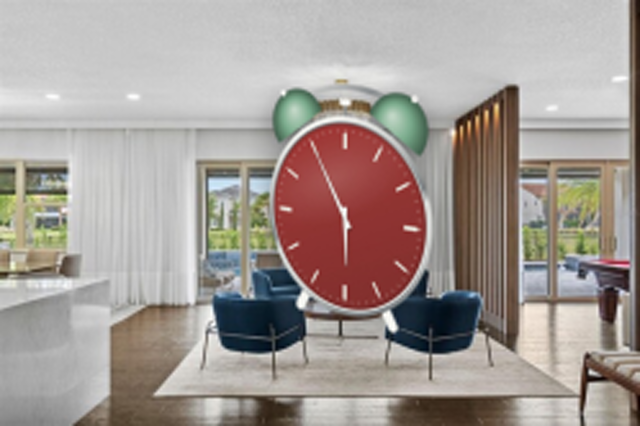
5:55
